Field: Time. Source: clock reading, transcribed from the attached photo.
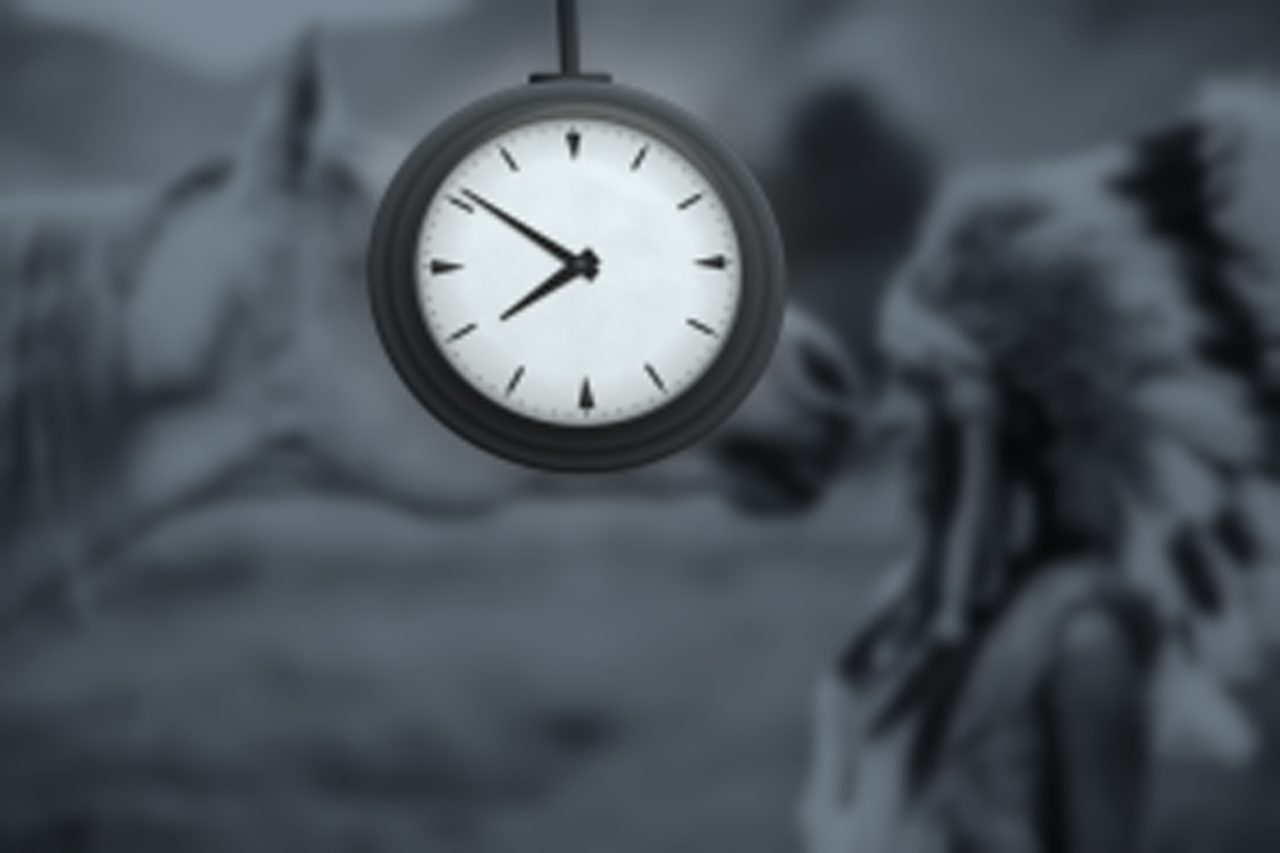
7:51
